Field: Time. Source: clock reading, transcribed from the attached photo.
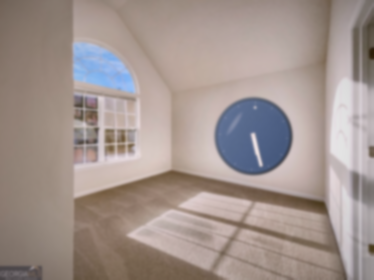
5:27
